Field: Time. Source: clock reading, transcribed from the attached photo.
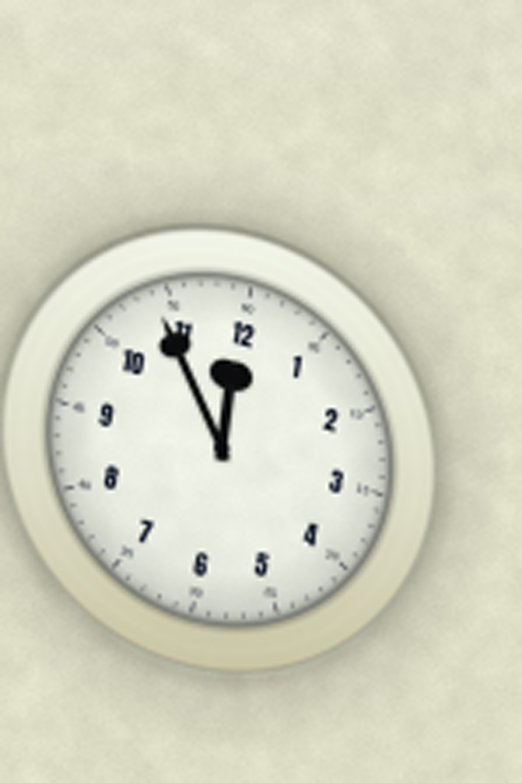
11:54
